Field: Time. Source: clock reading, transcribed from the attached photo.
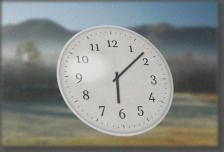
6:08
